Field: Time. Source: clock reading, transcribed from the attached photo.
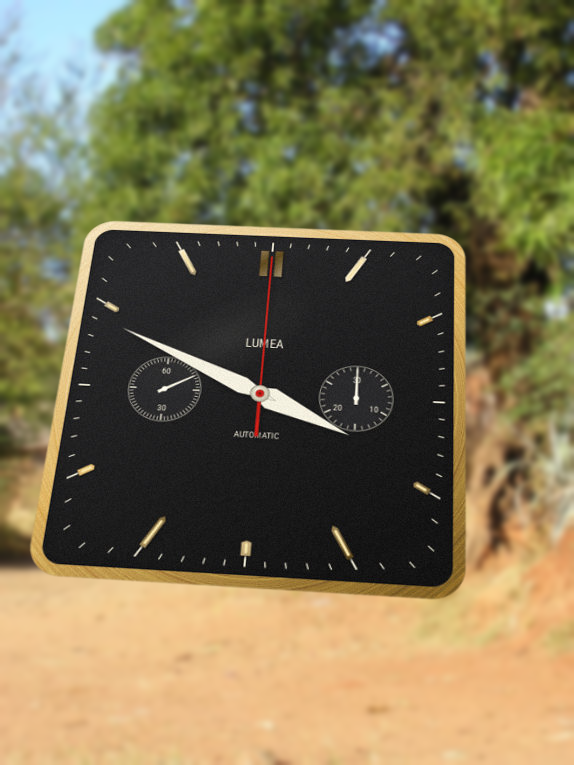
3:49:10
